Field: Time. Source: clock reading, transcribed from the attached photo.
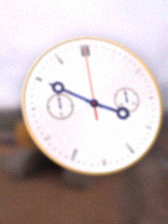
3:50
